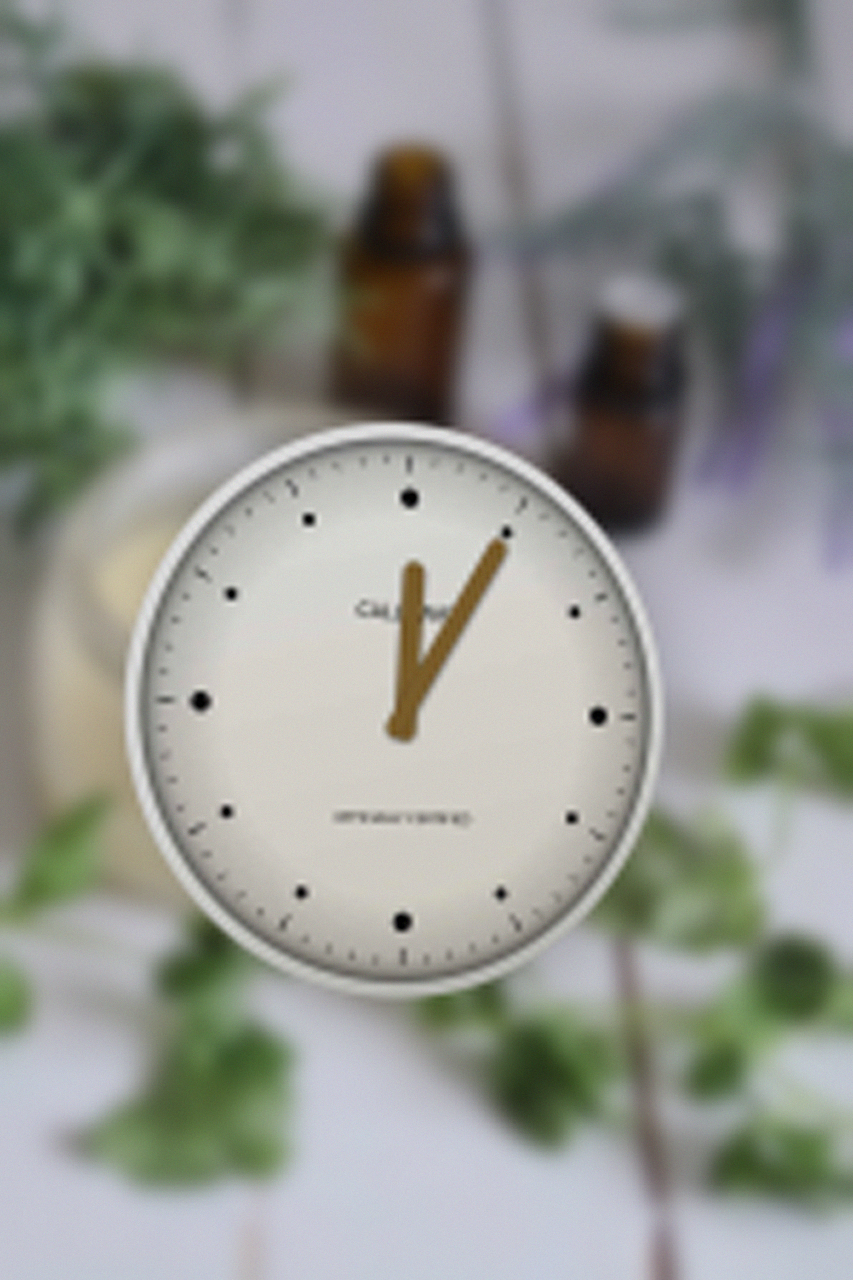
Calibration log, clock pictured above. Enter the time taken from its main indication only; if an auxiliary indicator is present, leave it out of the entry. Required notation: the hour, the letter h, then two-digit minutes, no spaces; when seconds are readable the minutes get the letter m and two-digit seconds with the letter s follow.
12h05
